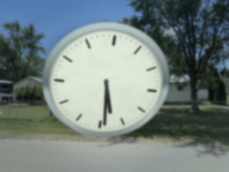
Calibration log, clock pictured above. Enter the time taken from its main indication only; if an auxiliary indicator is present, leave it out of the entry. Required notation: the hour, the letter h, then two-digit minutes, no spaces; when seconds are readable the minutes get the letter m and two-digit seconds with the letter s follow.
5h29
